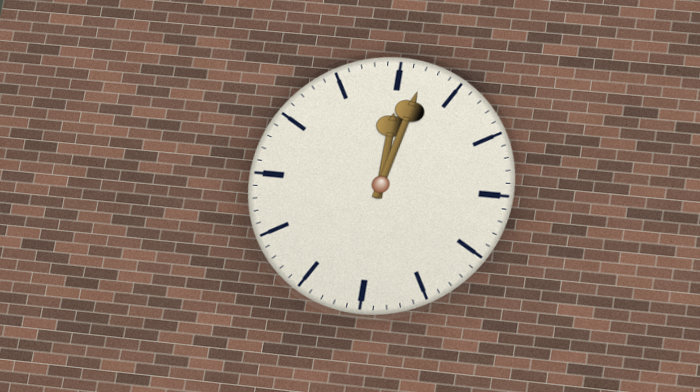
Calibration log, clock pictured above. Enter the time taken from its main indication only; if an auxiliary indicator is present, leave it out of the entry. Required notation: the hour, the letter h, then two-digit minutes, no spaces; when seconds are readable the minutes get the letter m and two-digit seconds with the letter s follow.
12h02
